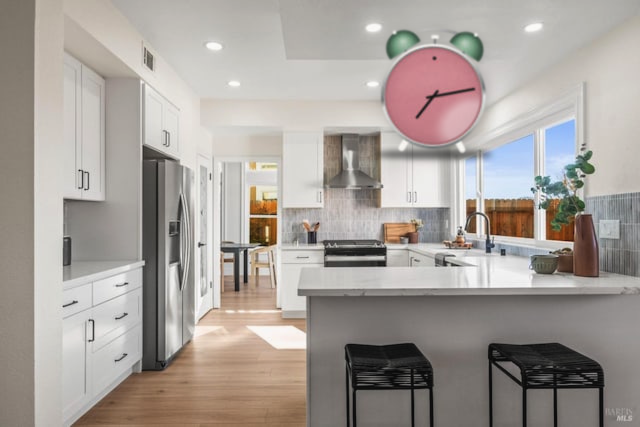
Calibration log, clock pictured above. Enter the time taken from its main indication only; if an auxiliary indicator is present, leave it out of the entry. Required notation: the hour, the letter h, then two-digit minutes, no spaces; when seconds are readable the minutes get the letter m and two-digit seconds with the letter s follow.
7h13
